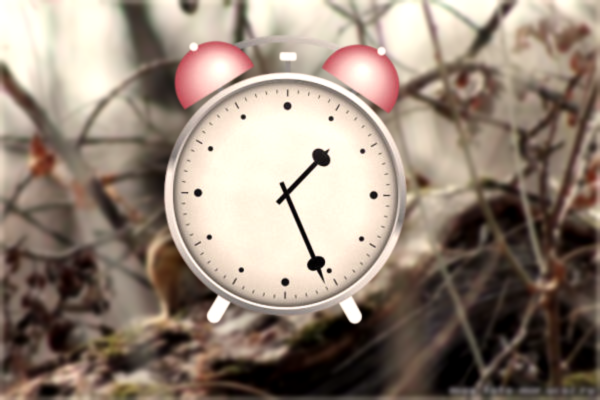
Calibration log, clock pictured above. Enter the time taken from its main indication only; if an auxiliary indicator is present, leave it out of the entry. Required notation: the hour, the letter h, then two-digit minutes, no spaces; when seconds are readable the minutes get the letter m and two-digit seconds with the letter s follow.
1h26
